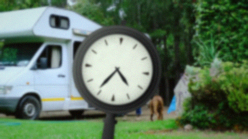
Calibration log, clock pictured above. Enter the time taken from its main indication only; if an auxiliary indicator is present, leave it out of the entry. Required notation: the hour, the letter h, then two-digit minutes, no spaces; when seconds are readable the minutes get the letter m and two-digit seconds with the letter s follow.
4h36
